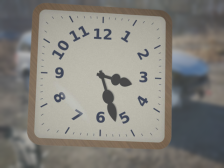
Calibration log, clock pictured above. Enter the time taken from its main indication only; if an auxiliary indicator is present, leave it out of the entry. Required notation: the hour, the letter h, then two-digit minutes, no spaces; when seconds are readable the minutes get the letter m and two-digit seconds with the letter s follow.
3h27
